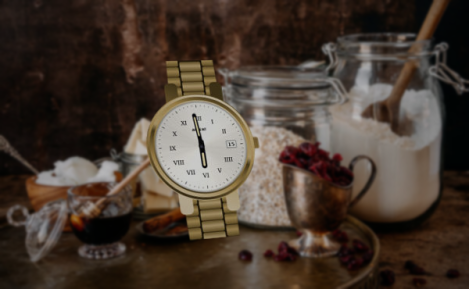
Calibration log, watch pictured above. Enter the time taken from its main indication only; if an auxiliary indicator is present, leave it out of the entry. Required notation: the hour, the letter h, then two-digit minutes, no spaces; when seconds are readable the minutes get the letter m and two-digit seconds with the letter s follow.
5h59
